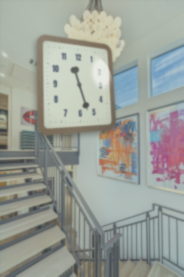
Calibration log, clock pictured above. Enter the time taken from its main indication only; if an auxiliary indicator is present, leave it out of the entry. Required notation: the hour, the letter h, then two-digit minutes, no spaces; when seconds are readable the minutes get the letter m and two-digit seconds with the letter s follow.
11h27
